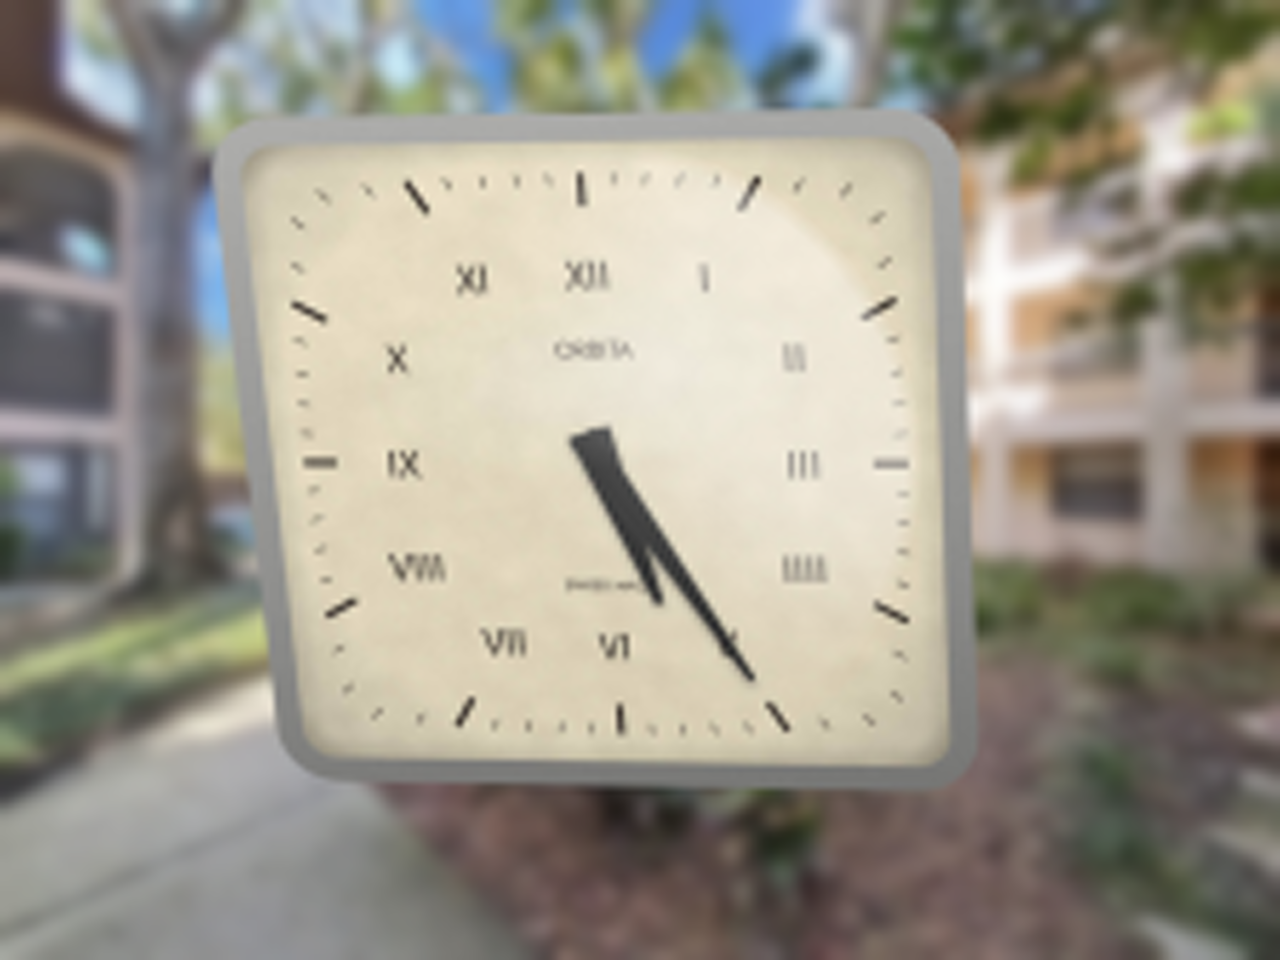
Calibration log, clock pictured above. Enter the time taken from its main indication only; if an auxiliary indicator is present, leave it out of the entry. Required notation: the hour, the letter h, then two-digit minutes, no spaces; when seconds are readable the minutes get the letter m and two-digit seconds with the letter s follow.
5h25
